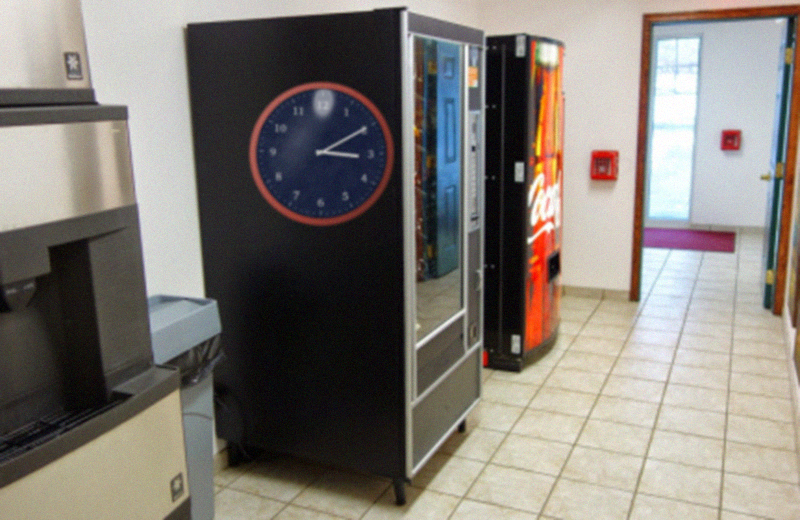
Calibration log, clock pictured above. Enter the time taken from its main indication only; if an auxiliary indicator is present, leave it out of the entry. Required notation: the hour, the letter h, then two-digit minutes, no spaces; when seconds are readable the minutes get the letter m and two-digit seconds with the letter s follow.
3h10
